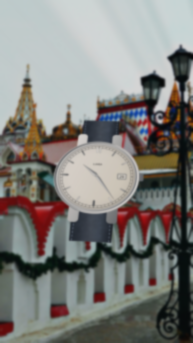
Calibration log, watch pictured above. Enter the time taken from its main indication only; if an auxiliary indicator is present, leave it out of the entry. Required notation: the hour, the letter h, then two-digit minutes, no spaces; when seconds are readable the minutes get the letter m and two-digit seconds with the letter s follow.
10h24
